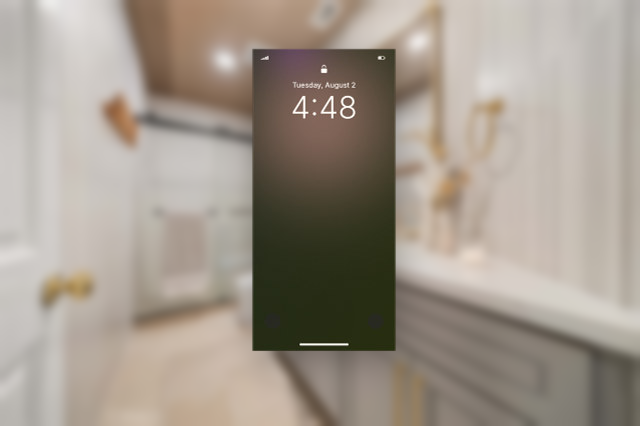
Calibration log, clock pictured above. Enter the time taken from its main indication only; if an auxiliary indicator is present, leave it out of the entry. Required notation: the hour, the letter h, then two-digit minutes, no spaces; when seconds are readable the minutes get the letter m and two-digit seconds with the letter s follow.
4h48
